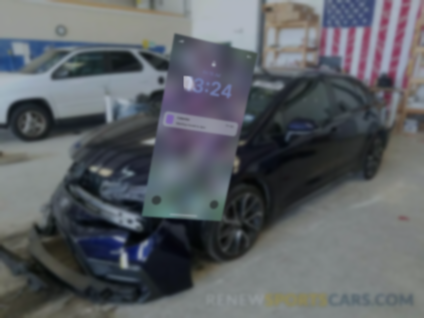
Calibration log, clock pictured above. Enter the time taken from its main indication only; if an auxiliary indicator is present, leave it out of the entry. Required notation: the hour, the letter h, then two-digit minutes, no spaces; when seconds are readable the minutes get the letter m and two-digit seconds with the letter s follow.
13h24
